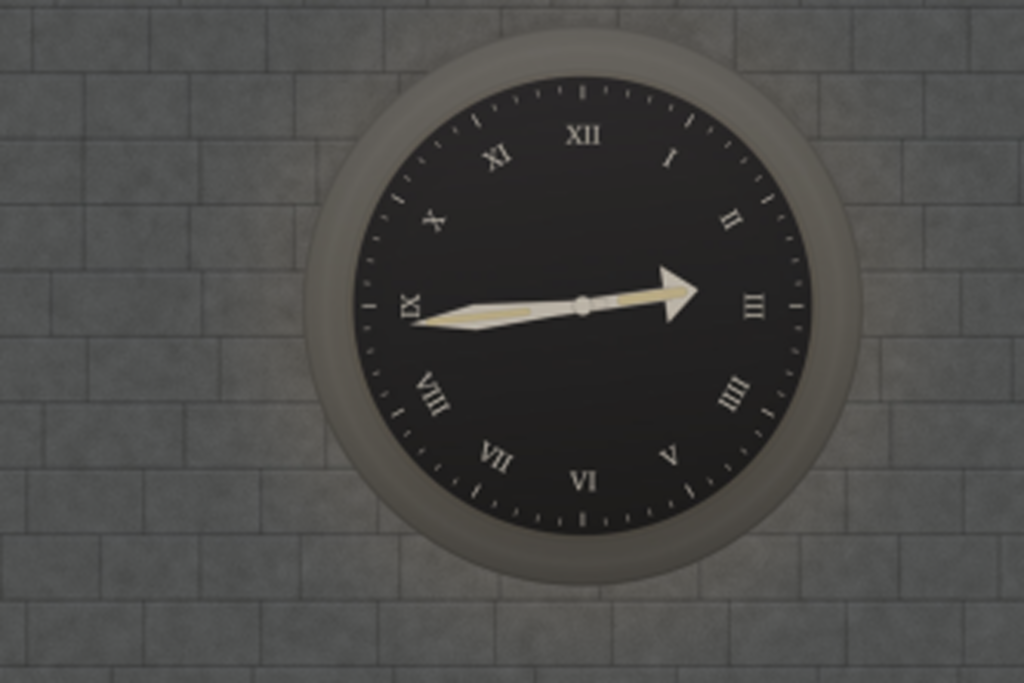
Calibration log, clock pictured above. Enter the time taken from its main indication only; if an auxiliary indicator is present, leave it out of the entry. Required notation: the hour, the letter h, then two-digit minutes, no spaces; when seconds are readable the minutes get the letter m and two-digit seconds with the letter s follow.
2h44
